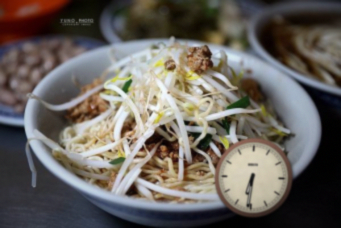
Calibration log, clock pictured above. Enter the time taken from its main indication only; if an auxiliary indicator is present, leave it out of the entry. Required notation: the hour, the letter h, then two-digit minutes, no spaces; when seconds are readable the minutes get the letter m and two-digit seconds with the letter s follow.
6h31
